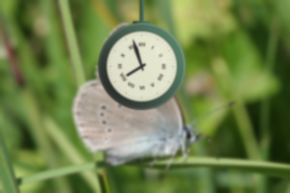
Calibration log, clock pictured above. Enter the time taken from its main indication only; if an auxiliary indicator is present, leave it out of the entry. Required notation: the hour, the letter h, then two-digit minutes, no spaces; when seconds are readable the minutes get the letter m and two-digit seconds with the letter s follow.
7h57
